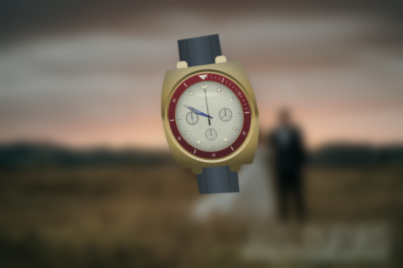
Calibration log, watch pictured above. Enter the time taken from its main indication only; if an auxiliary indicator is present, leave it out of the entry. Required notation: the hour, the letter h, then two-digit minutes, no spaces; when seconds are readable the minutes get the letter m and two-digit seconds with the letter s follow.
9h50
